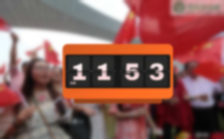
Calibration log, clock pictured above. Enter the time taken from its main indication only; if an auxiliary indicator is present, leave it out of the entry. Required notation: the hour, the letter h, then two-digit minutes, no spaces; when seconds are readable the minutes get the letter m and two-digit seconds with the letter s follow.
11h53
